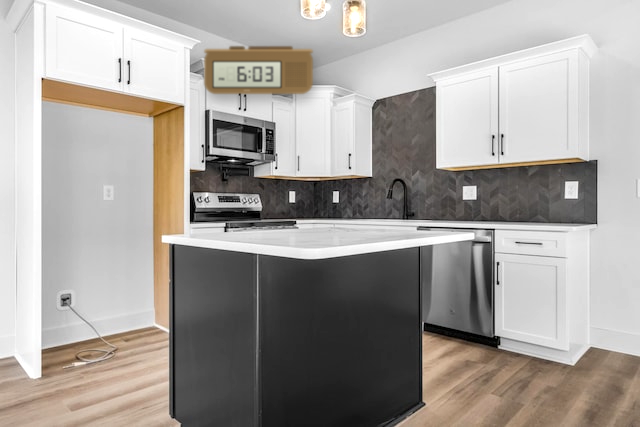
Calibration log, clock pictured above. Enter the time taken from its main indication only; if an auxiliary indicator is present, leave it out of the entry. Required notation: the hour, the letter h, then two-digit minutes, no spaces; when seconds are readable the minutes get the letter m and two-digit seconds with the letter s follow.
6h03
